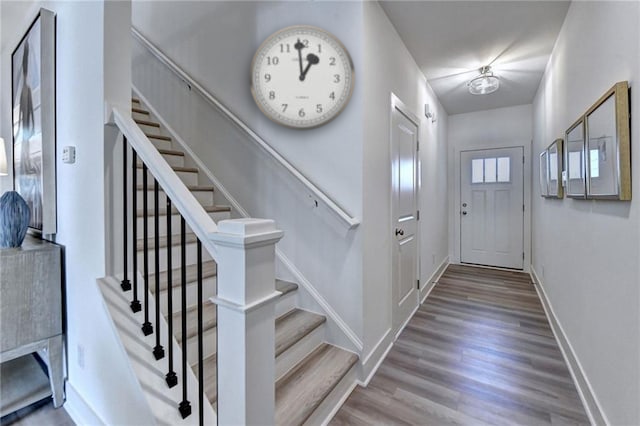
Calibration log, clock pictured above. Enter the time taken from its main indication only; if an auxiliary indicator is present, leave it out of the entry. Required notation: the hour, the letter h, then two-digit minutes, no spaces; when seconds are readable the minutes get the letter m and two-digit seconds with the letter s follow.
12h59
